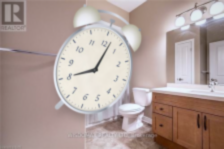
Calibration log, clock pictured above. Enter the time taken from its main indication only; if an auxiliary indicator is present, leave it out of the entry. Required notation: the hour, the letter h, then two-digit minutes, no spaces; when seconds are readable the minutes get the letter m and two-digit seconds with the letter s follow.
8h02
